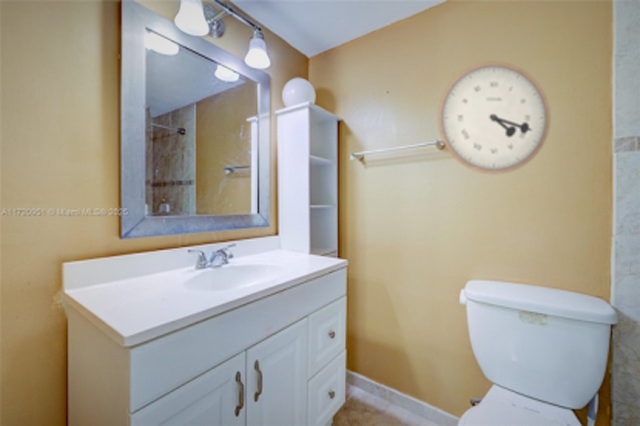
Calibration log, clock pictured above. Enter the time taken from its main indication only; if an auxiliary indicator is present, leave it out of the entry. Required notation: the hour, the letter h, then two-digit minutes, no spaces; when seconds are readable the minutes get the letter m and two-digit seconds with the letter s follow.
4h18
